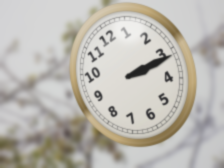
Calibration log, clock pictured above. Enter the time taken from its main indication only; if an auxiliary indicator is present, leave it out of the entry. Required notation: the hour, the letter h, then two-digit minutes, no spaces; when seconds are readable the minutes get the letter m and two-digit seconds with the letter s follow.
3h16
